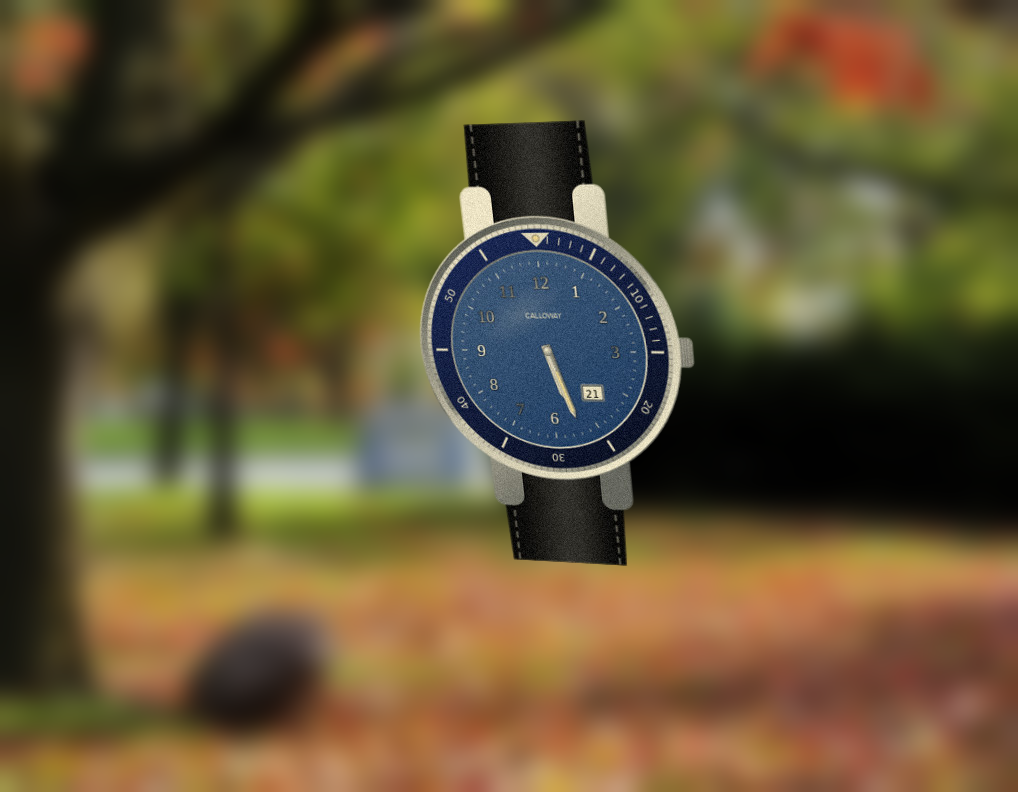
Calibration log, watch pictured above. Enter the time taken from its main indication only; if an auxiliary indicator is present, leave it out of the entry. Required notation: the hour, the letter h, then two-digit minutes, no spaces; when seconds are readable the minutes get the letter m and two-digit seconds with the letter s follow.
5h27
